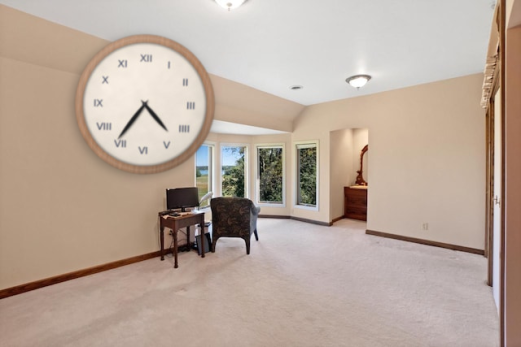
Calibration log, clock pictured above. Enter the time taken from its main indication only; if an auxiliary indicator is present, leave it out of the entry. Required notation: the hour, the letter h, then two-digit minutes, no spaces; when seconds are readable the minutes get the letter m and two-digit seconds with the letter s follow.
4h36
